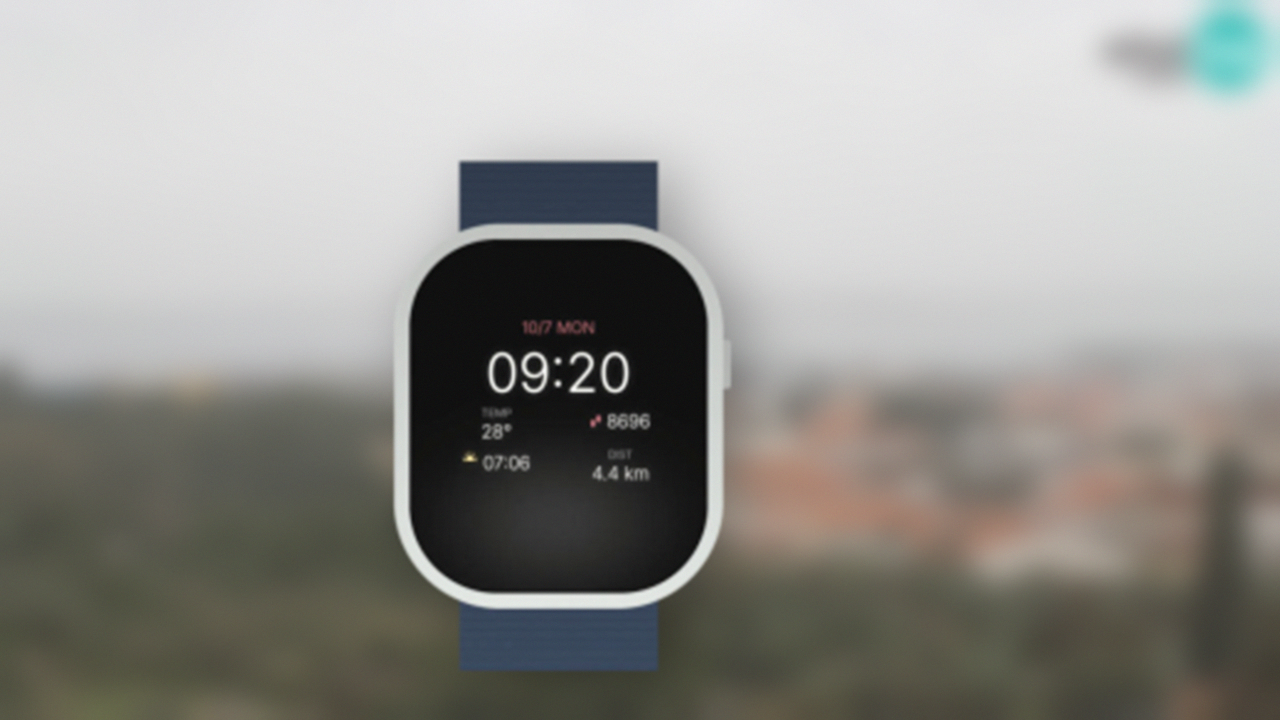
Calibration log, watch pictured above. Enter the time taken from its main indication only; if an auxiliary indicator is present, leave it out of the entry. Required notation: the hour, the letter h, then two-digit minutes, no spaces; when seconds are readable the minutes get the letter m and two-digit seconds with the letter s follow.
9h20
